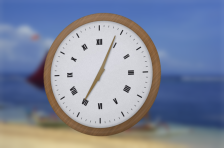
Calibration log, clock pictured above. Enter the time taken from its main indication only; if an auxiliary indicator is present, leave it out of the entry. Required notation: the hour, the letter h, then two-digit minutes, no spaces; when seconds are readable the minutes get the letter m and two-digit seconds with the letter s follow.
7h04
